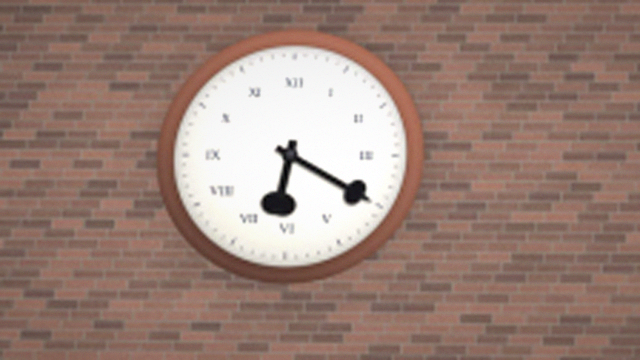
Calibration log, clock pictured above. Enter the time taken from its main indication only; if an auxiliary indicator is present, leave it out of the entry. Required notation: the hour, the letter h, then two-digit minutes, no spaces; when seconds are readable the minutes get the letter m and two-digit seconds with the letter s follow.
6h20
